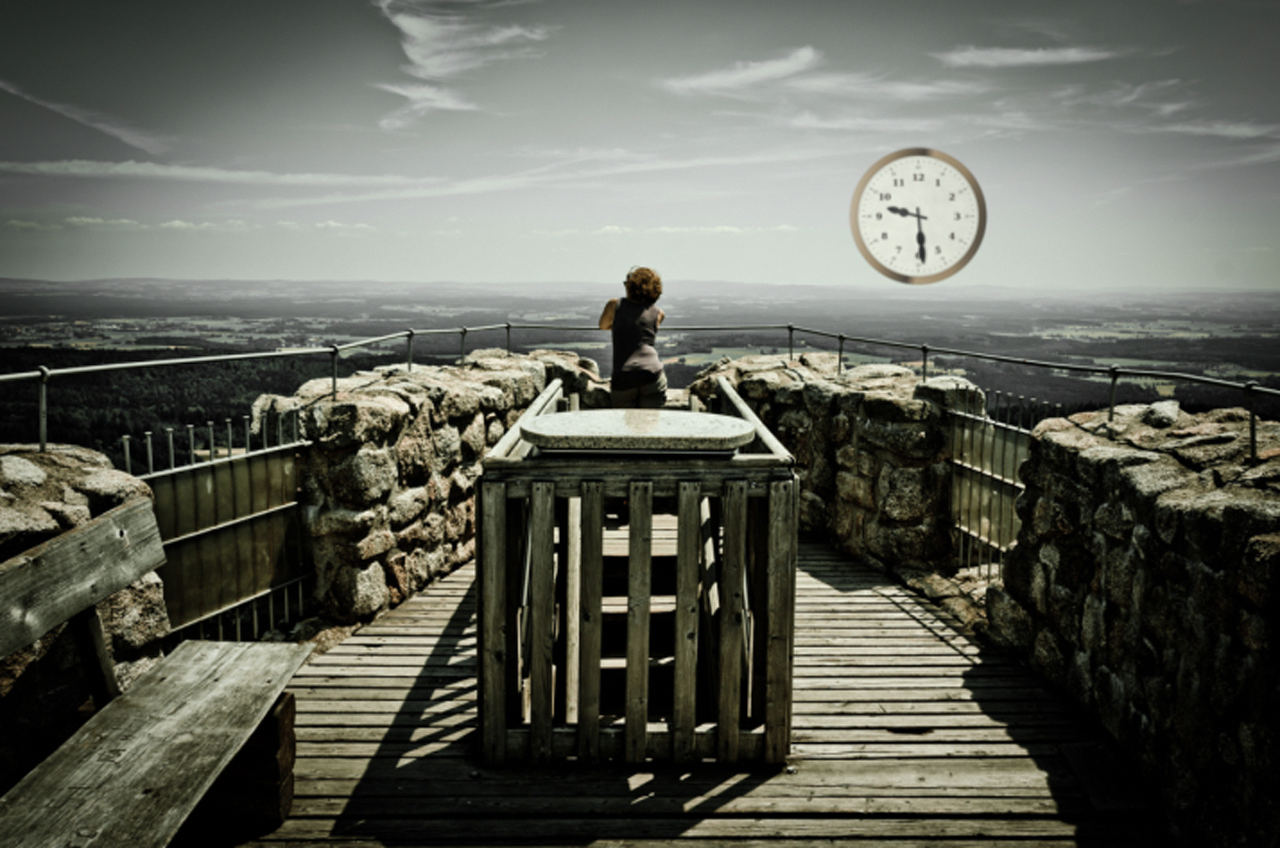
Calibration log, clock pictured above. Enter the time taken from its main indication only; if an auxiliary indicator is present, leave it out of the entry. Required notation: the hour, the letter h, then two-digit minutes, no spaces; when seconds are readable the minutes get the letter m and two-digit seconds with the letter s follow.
9h29
